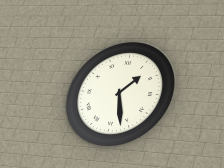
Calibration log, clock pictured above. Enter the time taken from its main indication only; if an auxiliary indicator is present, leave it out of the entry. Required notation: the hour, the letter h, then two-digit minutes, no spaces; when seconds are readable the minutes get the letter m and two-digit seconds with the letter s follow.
1h27
